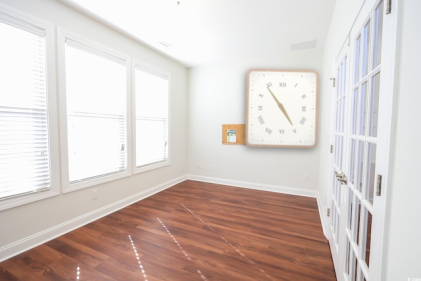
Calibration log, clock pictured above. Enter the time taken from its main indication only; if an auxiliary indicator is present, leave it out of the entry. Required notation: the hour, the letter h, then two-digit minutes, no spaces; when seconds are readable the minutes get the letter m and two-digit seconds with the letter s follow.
4h54
